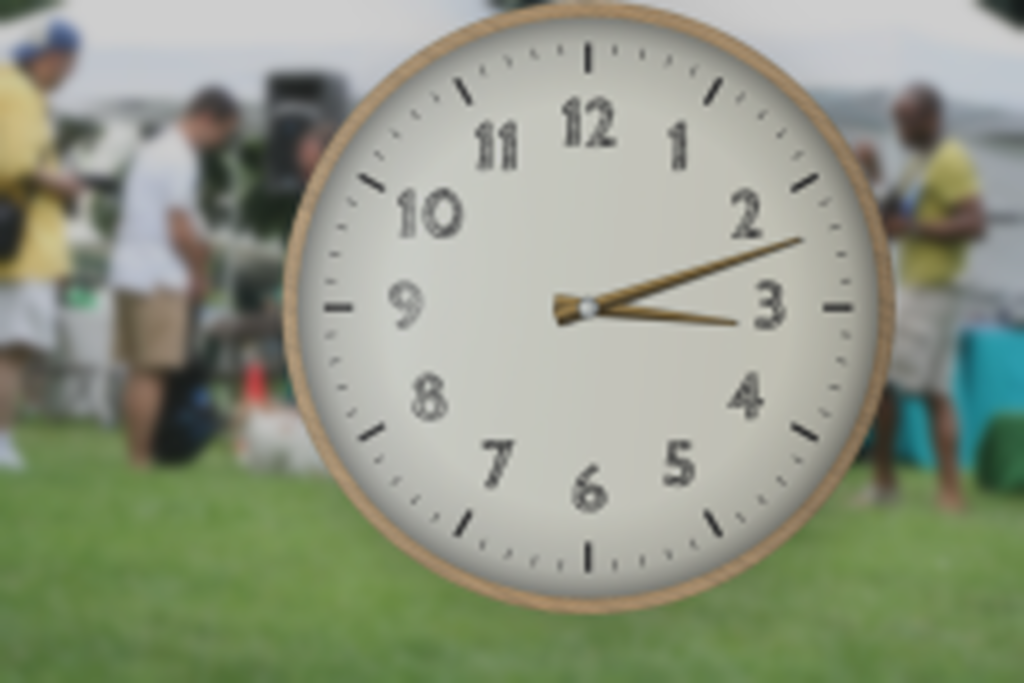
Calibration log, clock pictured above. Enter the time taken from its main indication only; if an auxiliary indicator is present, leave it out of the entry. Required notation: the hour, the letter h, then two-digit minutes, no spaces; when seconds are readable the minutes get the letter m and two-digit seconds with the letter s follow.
3h12
